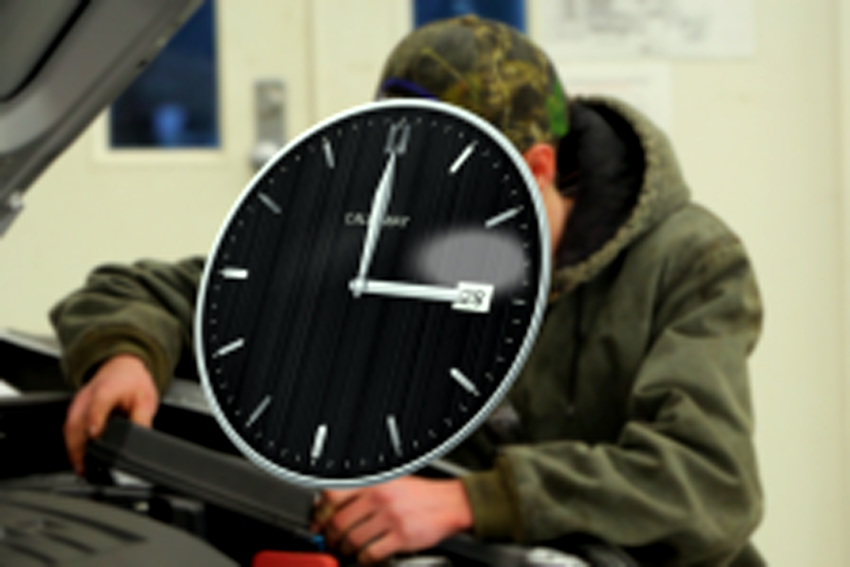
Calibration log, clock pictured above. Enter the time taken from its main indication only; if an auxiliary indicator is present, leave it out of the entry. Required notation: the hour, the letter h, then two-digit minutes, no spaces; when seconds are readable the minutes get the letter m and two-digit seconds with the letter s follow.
3h00
